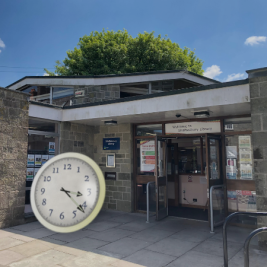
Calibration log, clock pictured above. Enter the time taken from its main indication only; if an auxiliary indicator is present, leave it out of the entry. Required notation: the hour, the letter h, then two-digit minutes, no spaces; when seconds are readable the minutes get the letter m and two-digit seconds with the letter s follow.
3h22
